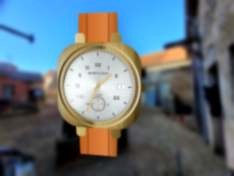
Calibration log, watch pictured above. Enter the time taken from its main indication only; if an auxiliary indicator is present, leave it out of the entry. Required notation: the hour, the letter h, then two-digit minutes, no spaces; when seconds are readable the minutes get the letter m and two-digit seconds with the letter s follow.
1h34
